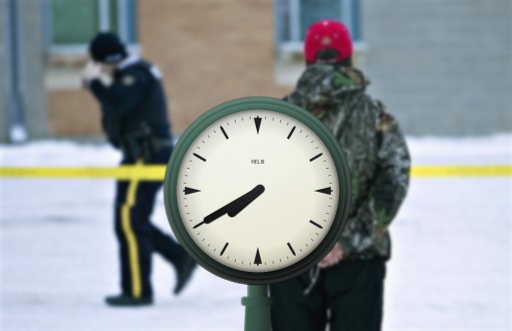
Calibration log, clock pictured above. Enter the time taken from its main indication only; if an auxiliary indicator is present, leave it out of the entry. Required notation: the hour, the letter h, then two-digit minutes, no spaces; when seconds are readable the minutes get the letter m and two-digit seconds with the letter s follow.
7h40
